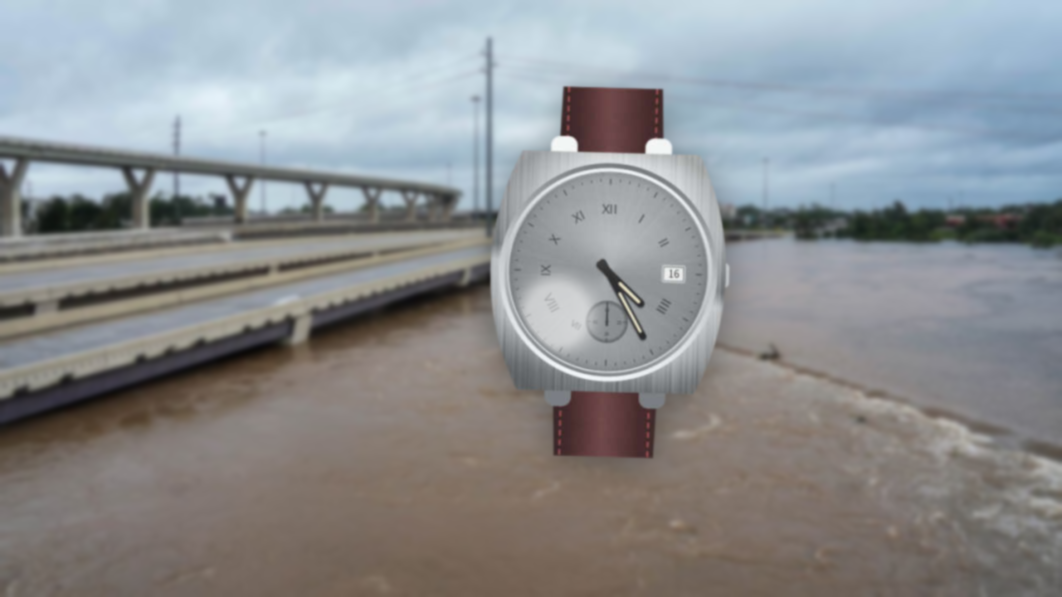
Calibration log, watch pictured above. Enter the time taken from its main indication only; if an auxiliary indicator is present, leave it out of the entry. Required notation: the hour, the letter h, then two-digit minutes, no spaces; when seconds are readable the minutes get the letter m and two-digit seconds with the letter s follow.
4h25
